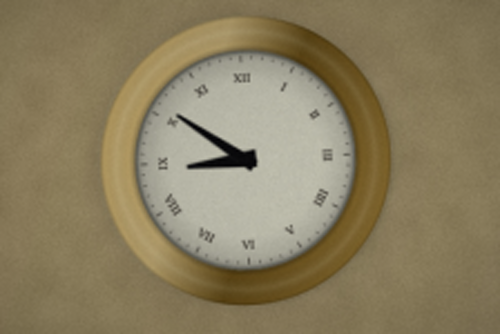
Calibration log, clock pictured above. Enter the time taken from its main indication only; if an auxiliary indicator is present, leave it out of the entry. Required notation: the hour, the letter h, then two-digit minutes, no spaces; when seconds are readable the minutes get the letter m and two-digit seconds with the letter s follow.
8h51
